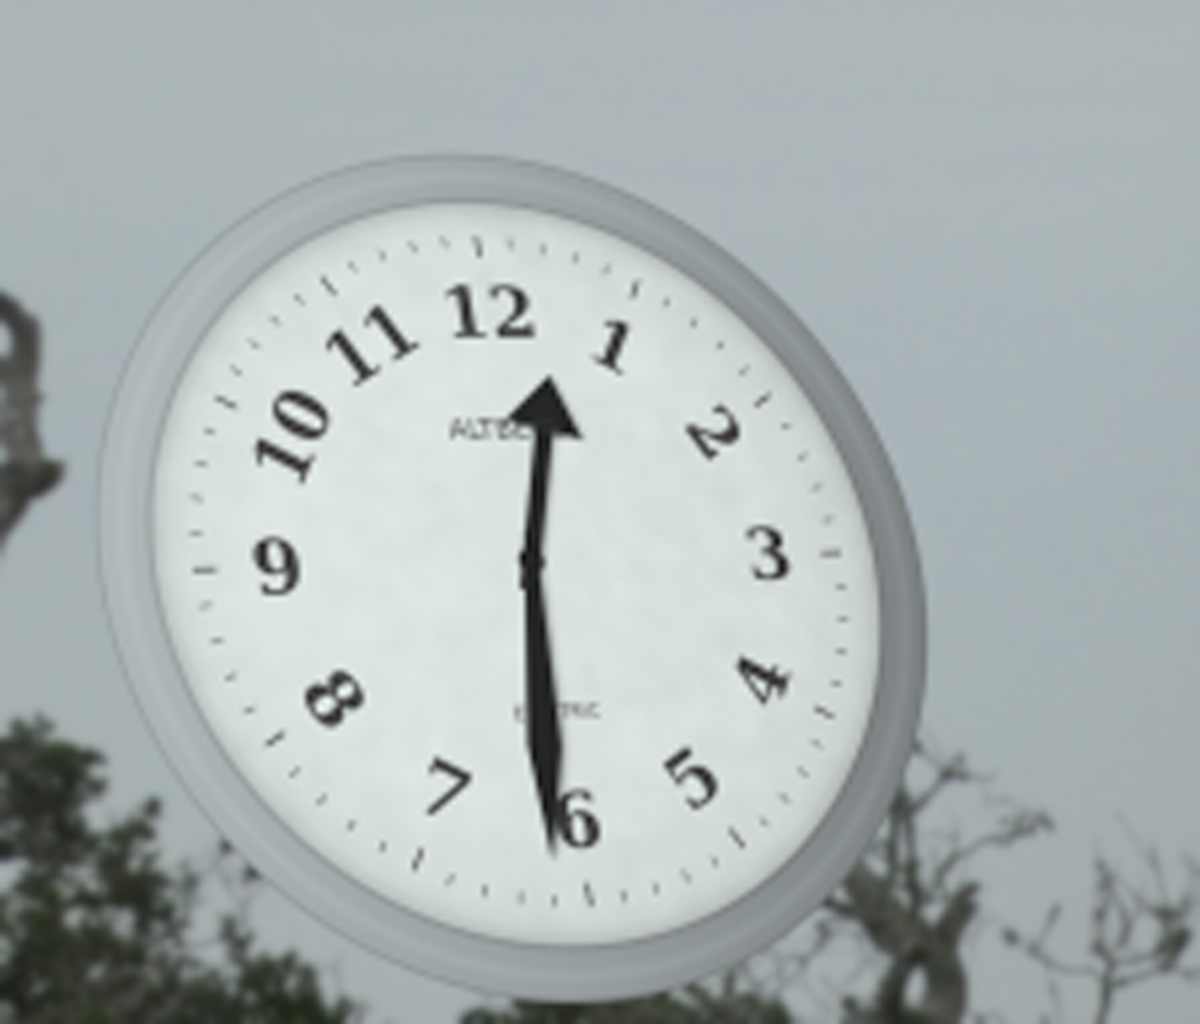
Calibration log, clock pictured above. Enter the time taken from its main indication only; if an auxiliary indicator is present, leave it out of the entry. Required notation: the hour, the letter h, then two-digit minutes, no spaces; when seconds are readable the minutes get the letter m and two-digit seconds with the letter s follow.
12h31
